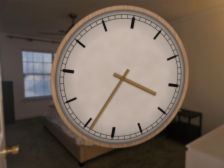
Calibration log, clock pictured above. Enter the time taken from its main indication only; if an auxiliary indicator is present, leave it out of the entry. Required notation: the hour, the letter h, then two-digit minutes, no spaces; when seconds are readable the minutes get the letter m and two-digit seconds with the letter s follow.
3h34
